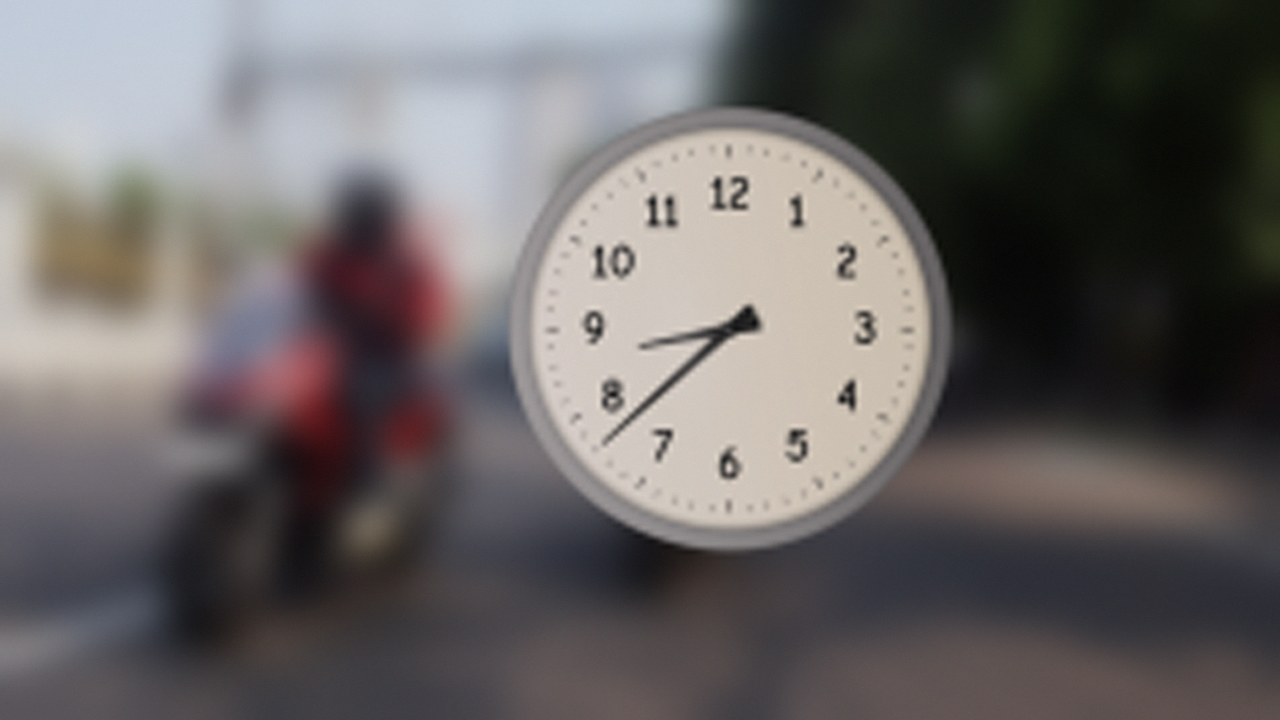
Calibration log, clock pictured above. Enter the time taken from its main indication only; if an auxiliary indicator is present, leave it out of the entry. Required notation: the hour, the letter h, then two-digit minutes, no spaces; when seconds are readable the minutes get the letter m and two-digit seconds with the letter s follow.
8h38
